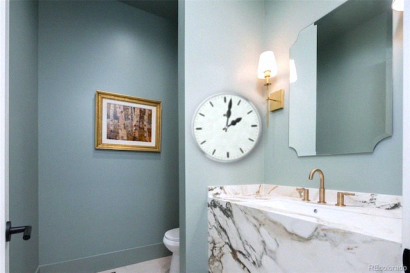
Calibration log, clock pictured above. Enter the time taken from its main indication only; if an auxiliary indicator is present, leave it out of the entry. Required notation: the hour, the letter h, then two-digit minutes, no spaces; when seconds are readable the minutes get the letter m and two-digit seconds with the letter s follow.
2h02
